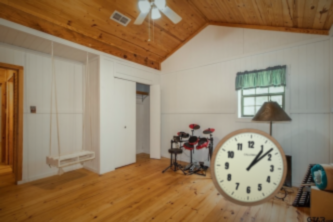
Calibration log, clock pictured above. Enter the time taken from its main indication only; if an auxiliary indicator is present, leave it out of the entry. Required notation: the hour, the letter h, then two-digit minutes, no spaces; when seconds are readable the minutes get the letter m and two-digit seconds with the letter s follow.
1h08
